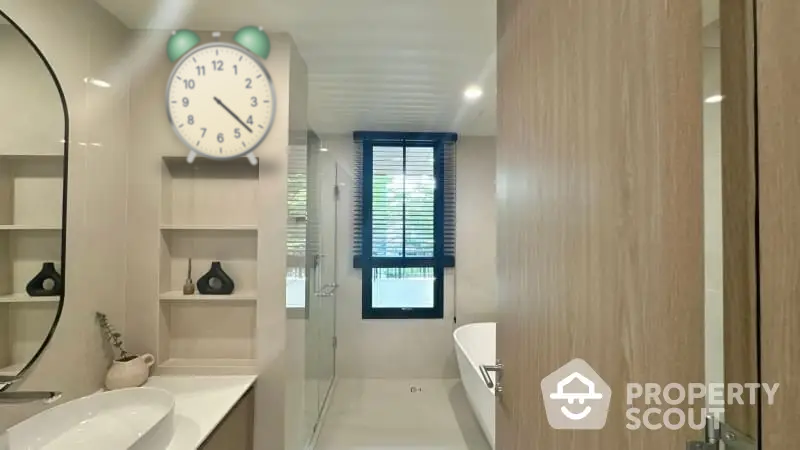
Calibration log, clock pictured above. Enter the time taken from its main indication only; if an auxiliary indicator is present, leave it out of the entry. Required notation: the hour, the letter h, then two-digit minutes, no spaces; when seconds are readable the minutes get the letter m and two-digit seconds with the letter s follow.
4h22
